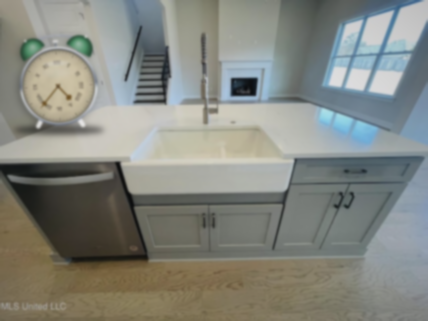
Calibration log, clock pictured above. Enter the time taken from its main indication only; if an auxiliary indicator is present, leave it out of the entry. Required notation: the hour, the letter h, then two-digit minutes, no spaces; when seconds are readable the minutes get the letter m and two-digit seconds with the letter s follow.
4h37
